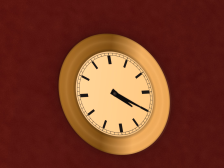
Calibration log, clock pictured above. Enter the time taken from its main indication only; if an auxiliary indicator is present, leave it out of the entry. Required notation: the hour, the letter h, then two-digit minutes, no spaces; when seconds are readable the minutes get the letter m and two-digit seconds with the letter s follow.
4h20
